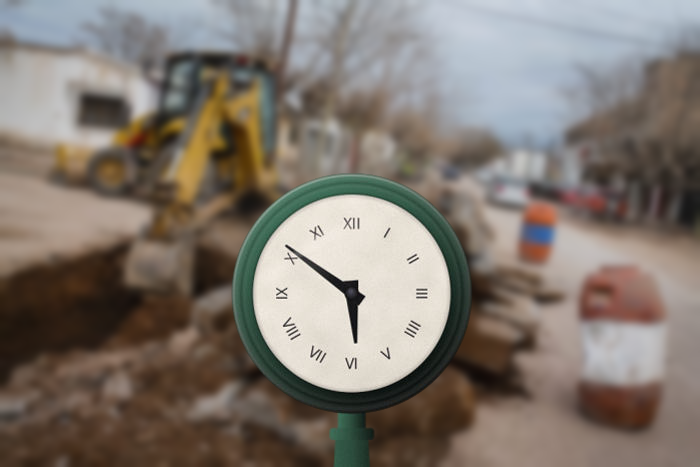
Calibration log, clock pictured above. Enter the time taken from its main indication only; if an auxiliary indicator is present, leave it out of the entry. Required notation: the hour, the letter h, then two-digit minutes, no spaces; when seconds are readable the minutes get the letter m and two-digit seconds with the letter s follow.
5h51
